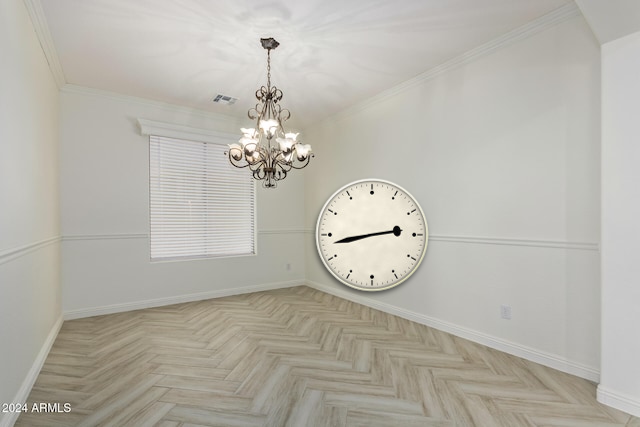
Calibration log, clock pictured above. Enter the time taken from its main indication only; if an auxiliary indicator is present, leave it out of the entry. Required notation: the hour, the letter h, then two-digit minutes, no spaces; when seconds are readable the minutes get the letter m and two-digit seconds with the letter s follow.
2h43
